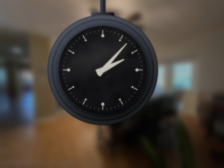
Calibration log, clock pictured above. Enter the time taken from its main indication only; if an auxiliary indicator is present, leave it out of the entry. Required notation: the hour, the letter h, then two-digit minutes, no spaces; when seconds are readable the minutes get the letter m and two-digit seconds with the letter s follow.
2h07
